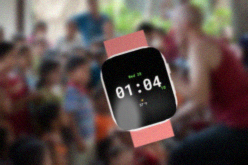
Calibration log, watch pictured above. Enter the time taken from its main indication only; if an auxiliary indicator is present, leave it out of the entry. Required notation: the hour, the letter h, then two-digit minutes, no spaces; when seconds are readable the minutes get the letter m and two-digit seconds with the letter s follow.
1h04
